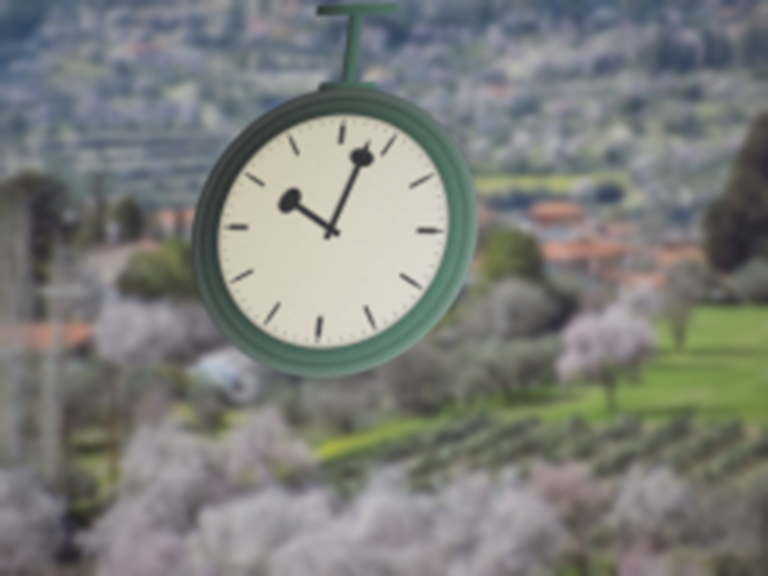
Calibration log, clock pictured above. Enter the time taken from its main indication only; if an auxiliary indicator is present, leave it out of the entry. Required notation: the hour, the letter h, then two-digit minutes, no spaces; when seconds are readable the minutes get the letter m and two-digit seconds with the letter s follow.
10h03
